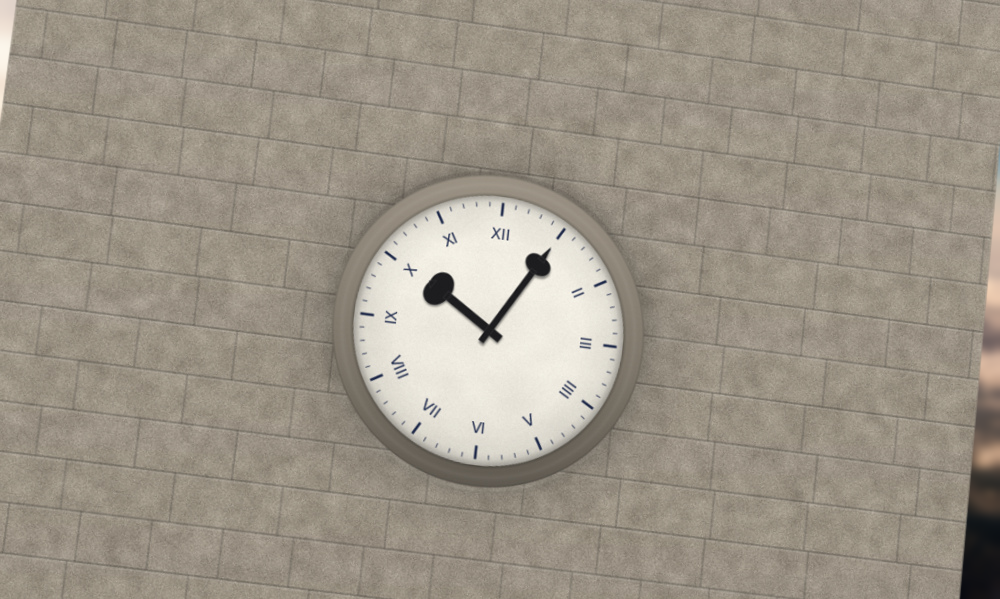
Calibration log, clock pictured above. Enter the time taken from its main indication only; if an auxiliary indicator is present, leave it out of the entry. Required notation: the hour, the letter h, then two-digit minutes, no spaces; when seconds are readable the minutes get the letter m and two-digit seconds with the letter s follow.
10h05
